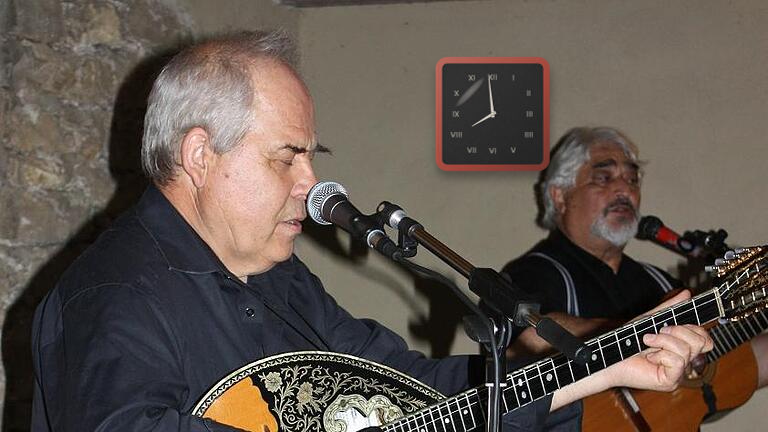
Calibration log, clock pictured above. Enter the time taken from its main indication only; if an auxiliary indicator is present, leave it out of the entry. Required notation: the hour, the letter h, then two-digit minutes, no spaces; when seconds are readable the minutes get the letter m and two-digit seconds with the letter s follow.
7h59
